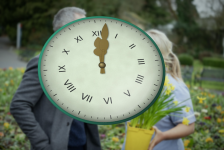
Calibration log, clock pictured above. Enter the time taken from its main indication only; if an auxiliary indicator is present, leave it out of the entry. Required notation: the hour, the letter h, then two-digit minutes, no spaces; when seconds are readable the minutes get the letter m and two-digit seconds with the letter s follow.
12h02
